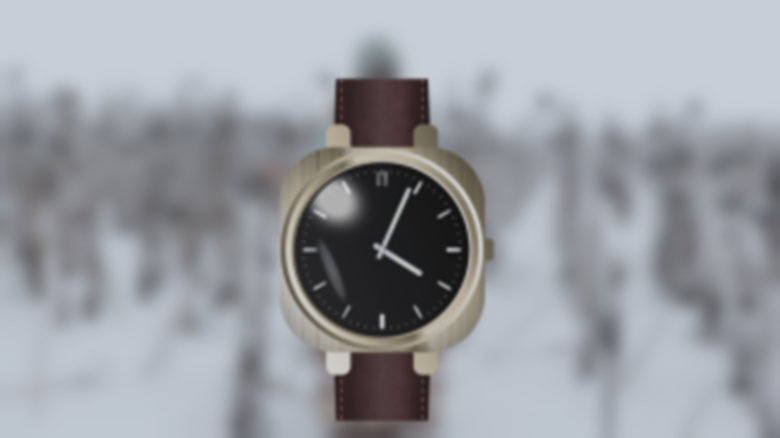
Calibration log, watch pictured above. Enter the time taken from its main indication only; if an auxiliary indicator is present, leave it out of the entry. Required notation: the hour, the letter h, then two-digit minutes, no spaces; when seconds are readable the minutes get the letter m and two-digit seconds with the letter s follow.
4h04
